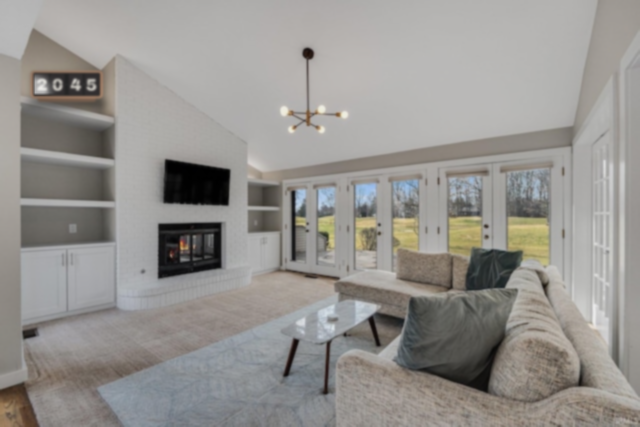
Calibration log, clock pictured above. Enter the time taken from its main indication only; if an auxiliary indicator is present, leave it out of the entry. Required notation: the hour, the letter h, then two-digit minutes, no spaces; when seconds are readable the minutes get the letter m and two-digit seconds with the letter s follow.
20h45
